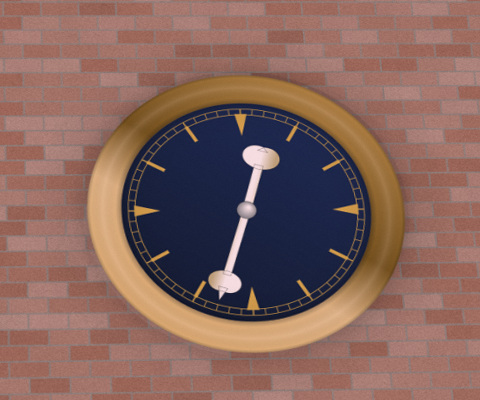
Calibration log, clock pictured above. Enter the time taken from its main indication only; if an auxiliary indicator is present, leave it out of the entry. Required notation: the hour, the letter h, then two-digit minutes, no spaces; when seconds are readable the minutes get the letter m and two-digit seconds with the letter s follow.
12h33
